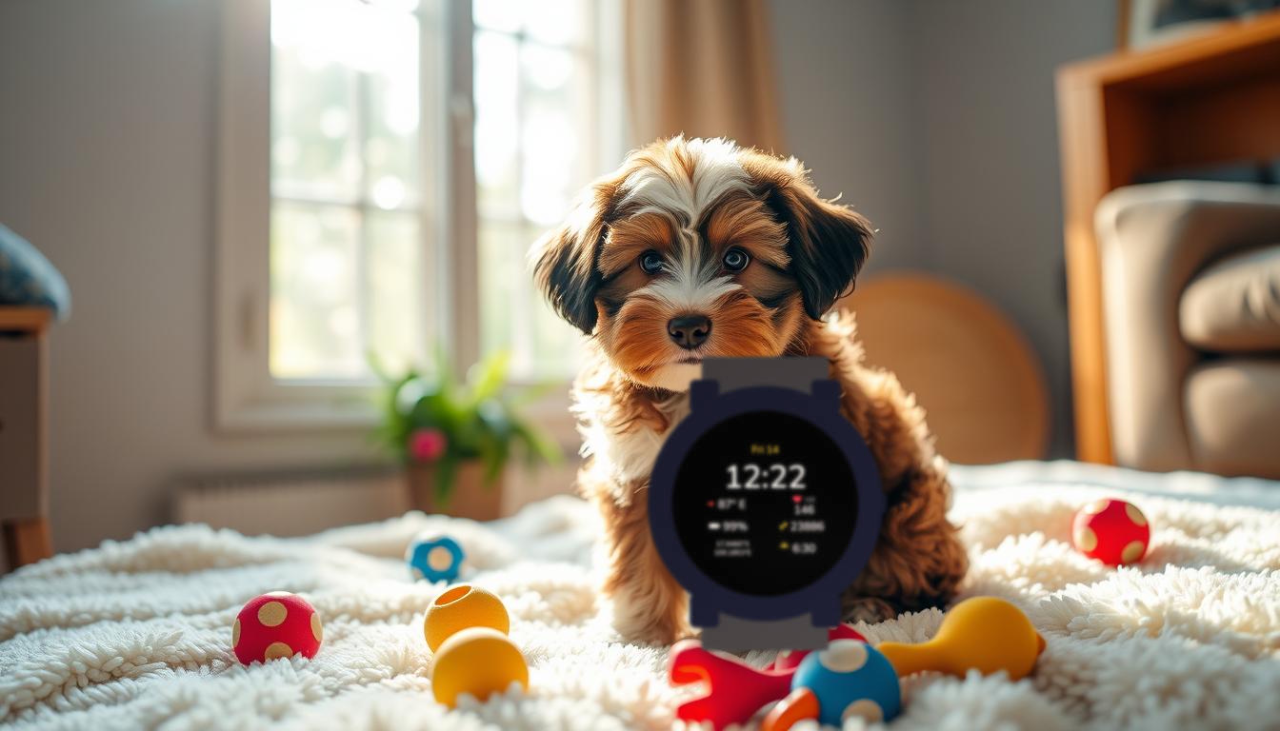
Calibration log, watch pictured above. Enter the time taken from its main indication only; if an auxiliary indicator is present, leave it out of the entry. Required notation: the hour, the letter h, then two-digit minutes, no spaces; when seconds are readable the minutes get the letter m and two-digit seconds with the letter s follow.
12h22
